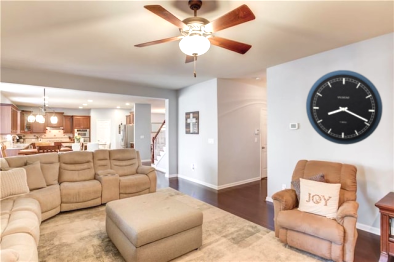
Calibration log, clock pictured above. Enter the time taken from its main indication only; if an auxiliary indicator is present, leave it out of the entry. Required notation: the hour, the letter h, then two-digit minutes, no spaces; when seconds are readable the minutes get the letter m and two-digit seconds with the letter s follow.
8h19
